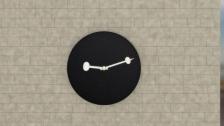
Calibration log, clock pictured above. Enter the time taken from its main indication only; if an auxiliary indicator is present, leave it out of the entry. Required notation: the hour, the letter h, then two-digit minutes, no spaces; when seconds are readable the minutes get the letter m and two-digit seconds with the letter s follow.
9h12
